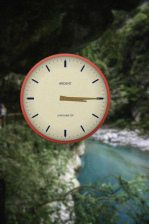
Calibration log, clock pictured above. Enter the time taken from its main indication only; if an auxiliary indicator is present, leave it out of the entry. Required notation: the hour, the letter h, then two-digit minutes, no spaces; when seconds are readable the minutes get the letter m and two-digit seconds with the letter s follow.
3h15
